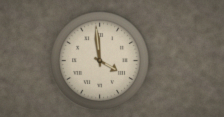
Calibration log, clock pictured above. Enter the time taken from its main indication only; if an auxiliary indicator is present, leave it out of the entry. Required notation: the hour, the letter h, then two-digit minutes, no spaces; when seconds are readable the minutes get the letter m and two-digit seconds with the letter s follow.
3h59
